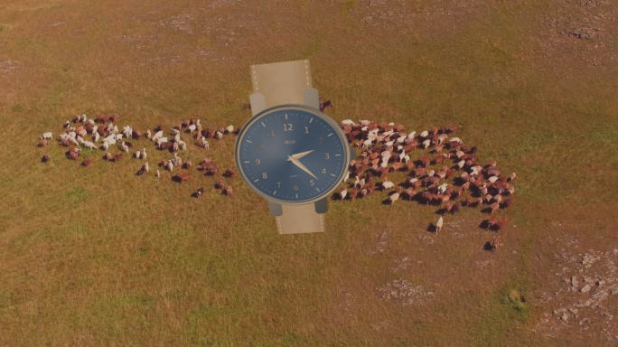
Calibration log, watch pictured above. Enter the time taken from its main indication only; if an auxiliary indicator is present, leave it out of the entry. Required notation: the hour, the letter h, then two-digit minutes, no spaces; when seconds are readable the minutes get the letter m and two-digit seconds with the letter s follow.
2h23
